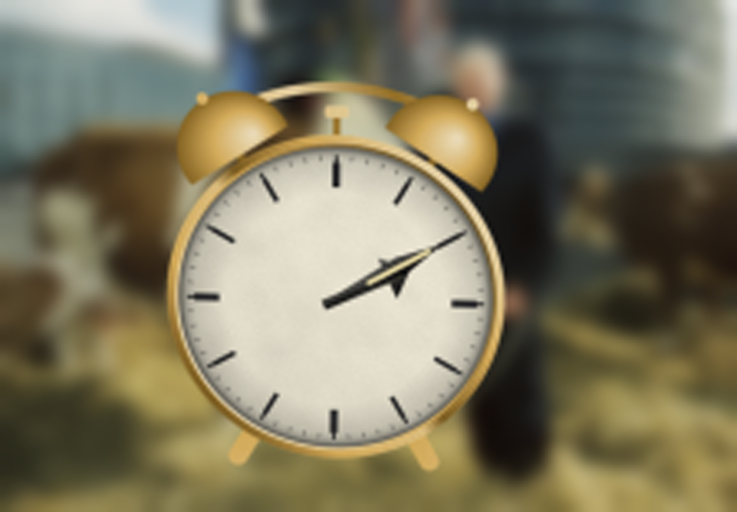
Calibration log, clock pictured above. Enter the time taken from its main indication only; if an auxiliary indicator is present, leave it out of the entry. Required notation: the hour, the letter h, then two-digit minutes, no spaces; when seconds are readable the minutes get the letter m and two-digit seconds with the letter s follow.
2h10
